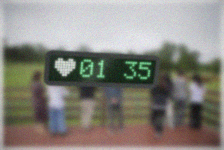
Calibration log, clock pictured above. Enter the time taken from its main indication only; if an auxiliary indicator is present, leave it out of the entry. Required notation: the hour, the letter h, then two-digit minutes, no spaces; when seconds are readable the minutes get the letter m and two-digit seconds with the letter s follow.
1h35
